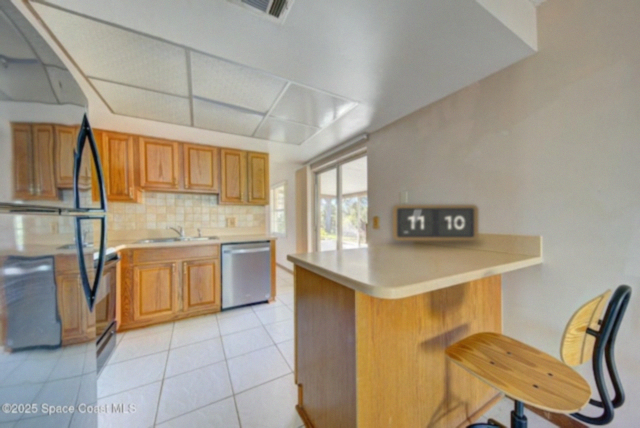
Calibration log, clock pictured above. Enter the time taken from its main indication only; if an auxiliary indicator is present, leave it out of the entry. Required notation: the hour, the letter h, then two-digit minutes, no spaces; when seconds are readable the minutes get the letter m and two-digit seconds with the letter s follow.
11h10
